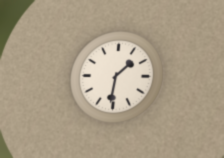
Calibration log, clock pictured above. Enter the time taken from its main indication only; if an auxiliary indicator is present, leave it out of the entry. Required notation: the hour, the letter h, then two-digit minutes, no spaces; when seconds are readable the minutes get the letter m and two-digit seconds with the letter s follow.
1h31
